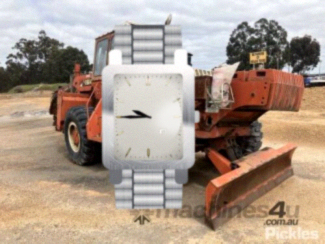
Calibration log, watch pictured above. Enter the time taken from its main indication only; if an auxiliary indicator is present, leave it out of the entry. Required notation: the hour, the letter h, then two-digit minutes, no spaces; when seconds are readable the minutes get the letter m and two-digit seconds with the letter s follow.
9h45
